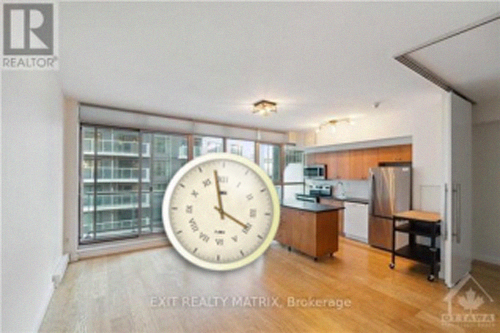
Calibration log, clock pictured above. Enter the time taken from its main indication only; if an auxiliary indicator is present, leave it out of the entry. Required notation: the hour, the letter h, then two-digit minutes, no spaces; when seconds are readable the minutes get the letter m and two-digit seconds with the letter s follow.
3h58
